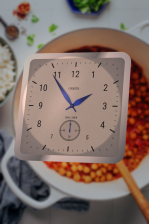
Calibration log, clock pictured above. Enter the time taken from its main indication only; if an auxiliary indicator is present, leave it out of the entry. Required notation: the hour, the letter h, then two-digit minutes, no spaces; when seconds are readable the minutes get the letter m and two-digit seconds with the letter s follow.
1h54
